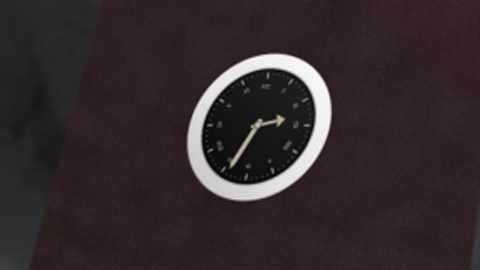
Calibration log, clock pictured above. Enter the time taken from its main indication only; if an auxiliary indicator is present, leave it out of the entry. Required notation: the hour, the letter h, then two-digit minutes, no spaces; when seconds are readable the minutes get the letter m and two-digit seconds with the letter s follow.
2h34
